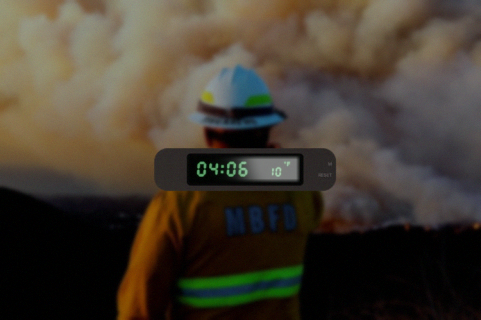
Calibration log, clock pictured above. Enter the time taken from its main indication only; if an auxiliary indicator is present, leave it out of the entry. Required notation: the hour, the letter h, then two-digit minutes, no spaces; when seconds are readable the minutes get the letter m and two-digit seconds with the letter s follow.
4h06
